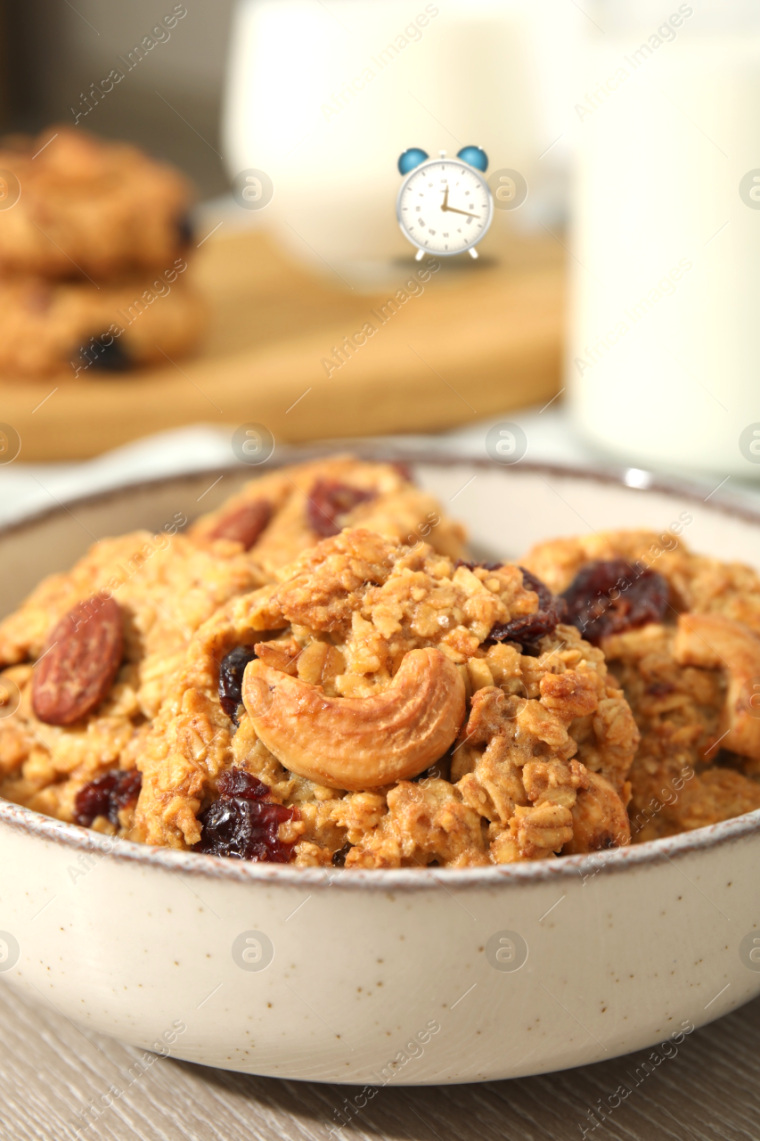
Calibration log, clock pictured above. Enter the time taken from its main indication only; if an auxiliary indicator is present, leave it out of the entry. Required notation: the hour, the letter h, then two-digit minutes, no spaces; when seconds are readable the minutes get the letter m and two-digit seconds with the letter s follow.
12h18
